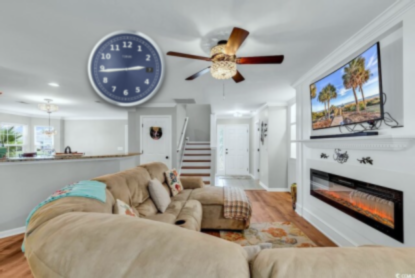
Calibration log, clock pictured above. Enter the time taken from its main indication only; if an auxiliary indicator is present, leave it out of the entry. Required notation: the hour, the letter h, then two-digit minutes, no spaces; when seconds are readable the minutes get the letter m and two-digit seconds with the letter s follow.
2h44
